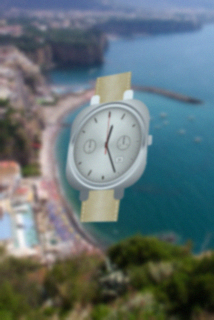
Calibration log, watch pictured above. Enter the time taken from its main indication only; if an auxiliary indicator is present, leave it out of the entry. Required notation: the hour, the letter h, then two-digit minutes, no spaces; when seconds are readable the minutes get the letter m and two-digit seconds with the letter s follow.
12h26
